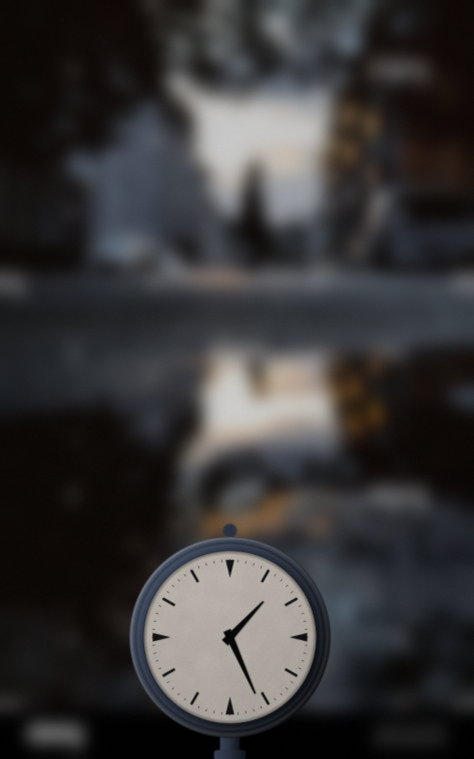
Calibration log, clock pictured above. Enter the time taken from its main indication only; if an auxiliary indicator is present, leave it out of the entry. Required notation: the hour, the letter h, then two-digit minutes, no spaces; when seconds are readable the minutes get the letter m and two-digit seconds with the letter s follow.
1h26
